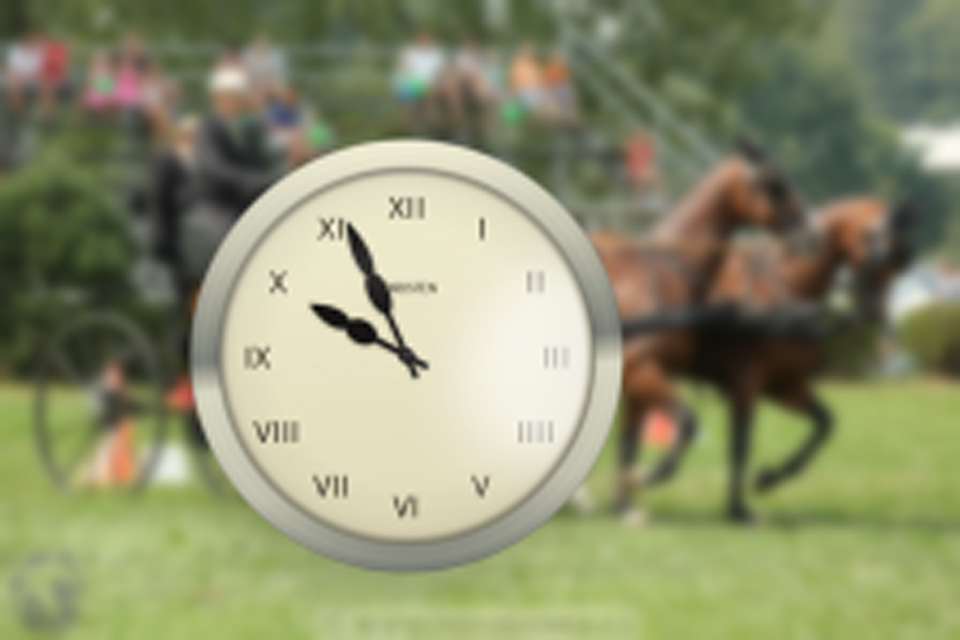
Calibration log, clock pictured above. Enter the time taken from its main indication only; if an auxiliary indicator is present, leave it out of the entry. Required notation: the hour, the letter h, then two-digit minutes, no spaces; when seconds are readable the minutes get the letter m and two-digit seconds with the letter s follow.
9h56
